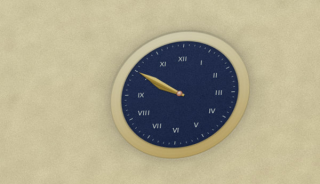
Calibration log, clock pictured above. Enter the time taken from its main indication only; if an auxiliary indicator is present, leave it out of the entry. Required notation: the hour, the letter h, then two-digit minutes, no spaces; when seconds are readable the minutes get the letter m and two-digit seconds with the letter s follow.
9h50
